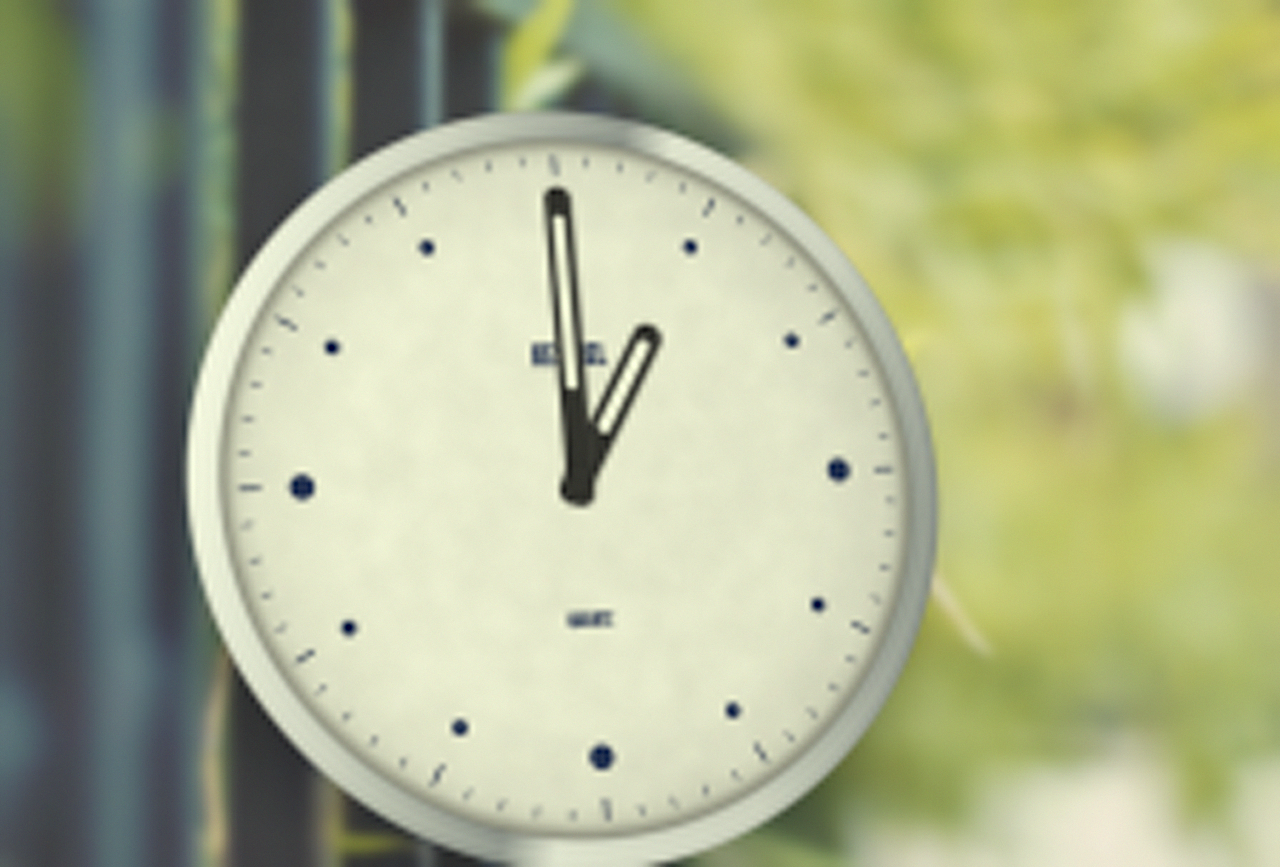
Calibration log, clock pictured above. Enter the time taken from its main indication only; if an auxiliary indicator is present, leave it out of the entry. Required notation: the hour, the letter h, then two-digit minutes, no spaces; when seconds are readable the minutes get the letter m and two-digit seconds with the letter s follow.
1h00
